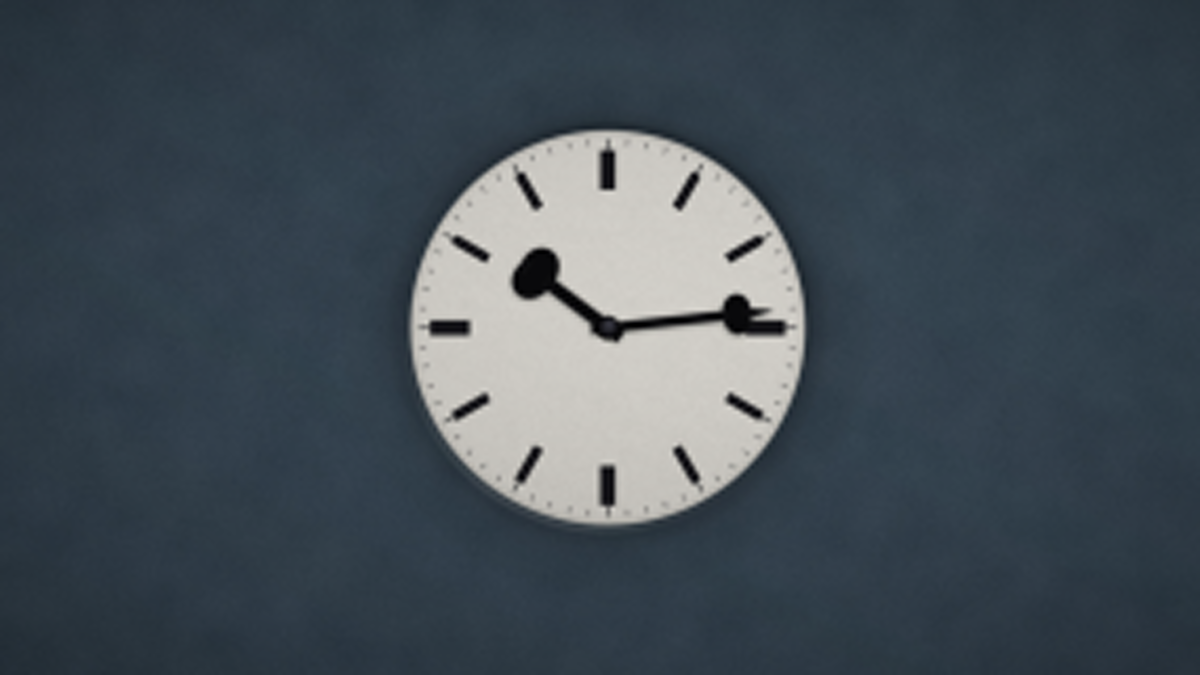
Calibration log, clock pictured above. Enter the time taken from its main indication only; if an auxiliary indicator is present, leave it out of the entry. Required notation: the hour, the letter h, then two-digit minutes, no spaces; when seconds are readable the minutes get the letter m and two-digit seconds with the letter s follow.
10h14
